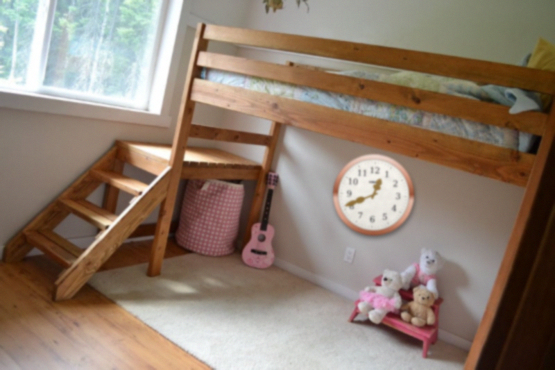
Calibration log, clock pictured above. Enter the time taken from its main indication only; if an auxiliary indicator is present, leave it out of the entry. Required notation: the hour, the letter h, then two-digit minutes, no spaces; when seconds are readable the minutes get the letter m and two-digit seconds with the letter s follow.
12h41
